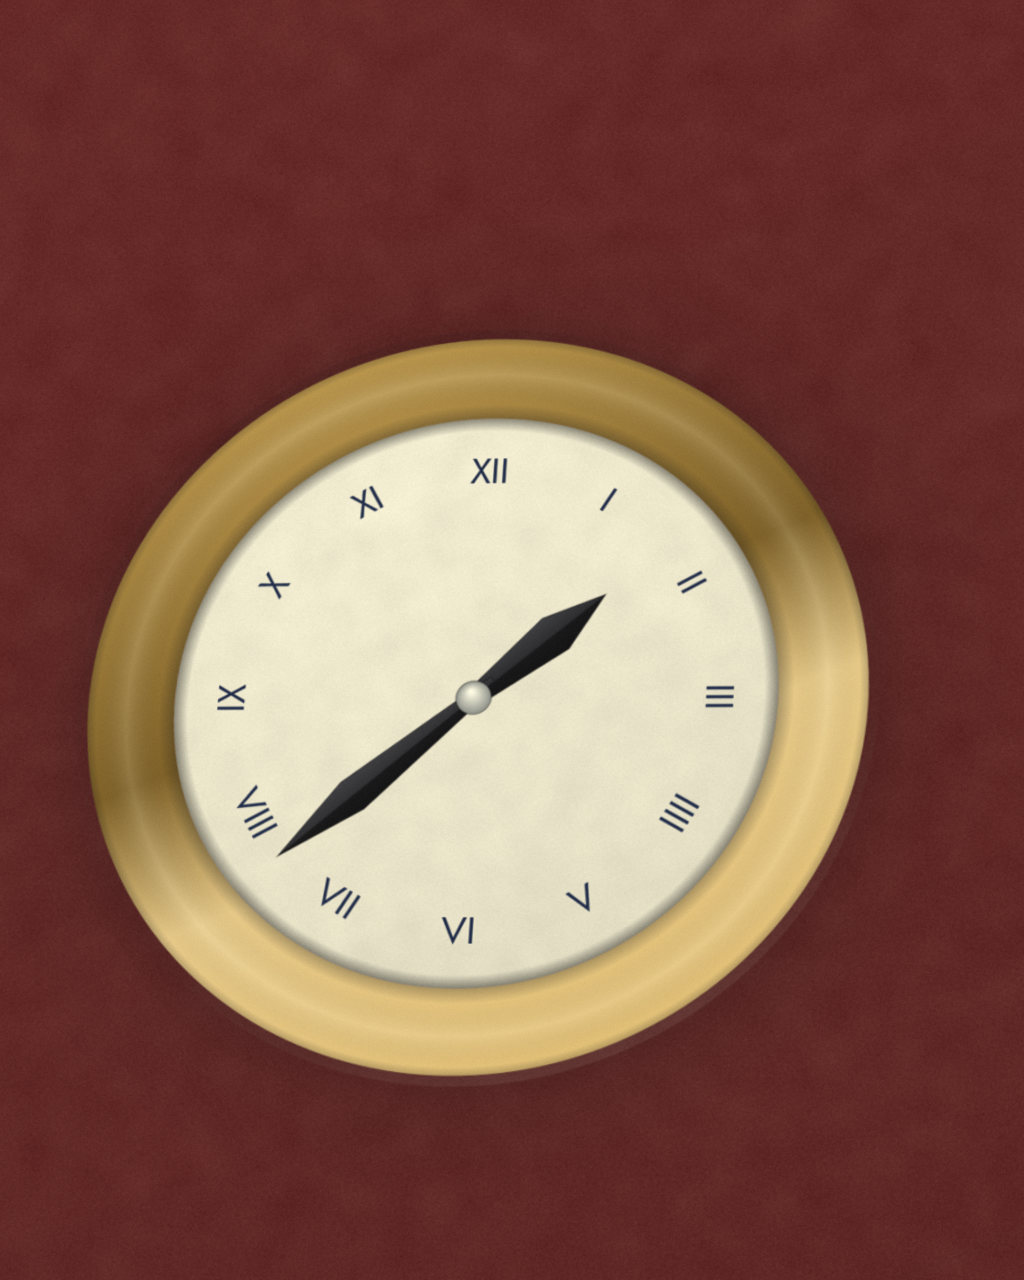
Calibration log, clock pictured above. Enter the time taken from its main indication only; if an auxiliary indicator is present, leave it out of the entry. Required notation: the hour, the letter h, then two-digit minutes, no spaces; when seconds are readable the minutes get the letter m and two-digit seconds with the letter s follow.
1h38
